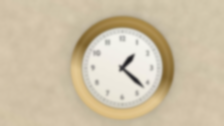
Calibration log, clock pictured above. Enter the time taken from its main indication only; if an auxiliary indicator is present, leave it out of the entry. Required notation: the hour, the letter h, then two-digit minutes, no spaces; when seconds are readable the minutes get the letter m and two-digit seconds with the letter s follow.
1h22
